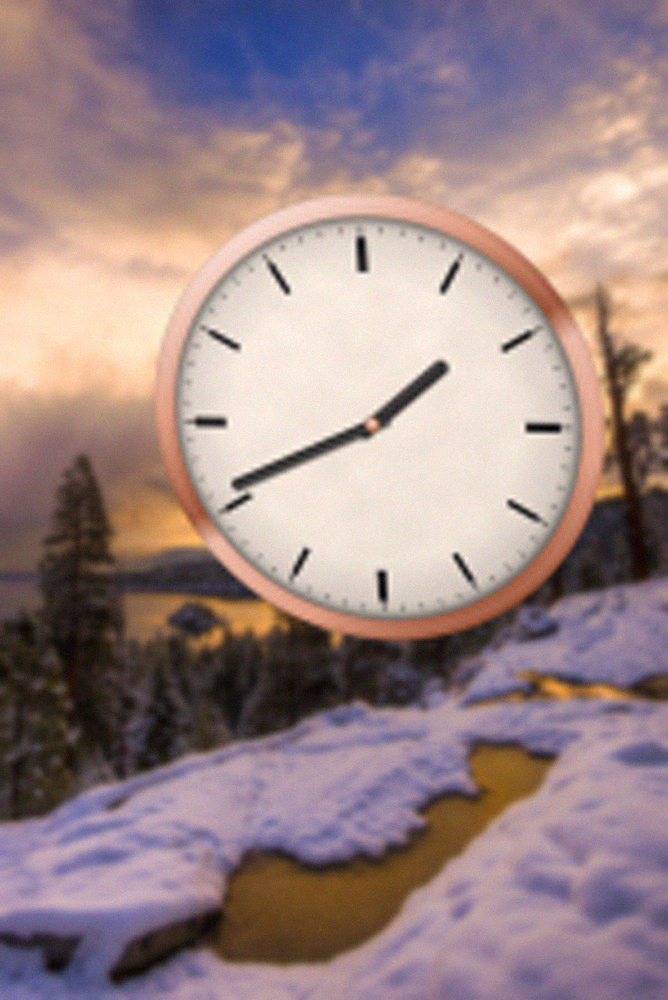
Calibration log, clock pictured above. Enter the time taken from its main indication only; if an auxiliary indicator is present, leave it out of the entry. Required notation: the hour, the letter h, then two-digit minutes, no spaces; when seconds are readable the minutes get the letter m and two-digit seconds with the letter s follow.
1h41
